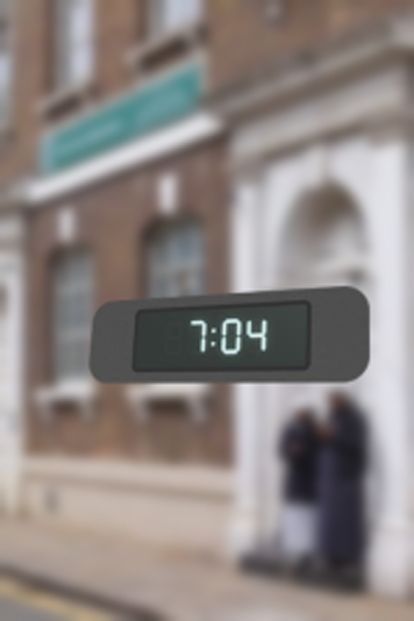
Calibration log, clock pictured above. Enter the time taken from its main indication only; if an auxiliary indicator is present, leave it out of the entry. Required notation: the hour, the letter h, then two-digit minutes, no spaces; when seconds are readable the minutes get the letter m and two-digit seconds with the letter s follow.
7h04
